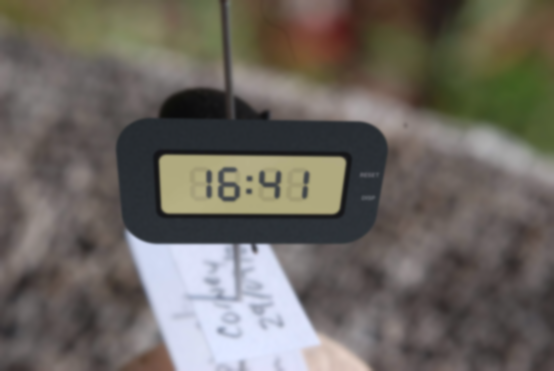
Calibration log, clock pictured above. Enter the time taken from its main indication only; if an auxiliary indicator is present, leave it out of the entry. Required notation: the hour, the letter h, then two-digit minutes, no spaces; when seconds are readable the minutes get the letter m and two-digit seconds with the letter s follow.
16h41
